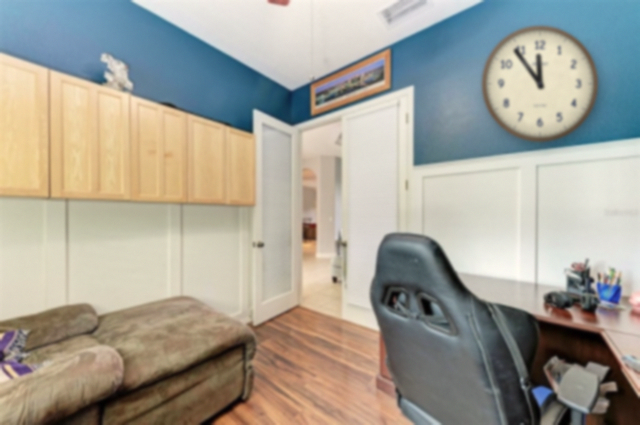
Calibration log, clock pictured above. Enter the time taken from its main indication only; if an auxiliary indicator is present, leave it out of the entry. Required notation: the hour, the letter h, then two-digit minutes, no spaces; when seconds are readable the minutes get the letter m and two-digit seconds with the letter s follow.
11h54
